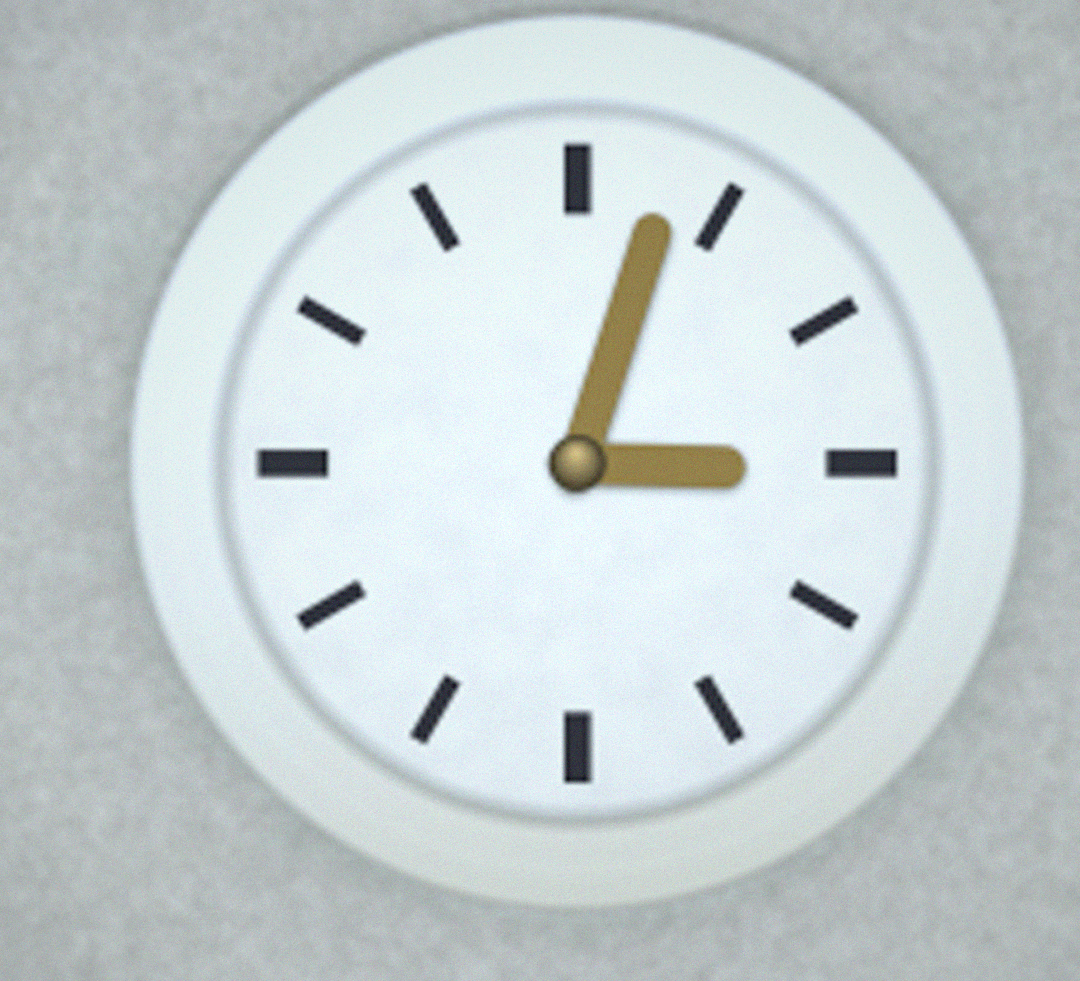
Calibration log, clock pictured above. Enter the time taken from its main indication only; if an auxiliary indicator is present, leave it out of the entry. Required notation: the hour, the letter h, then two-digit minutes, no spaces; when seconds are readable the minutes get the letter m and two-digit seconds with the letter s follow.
3h03
